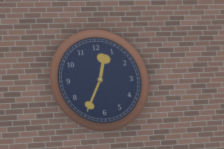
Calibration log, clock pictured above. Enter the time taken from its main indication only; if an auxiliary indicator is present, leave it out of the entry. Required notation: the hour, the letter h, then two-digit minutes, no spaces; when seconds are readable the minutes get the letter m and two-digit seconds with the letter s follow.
12h35
